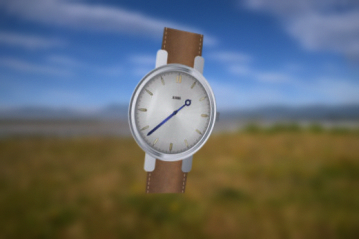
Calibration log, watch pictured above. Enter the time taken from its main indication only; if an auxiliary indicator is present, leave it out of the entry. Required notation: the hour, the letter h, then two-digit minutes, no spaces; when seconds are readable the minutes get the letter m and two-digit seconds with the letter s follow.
1h38
